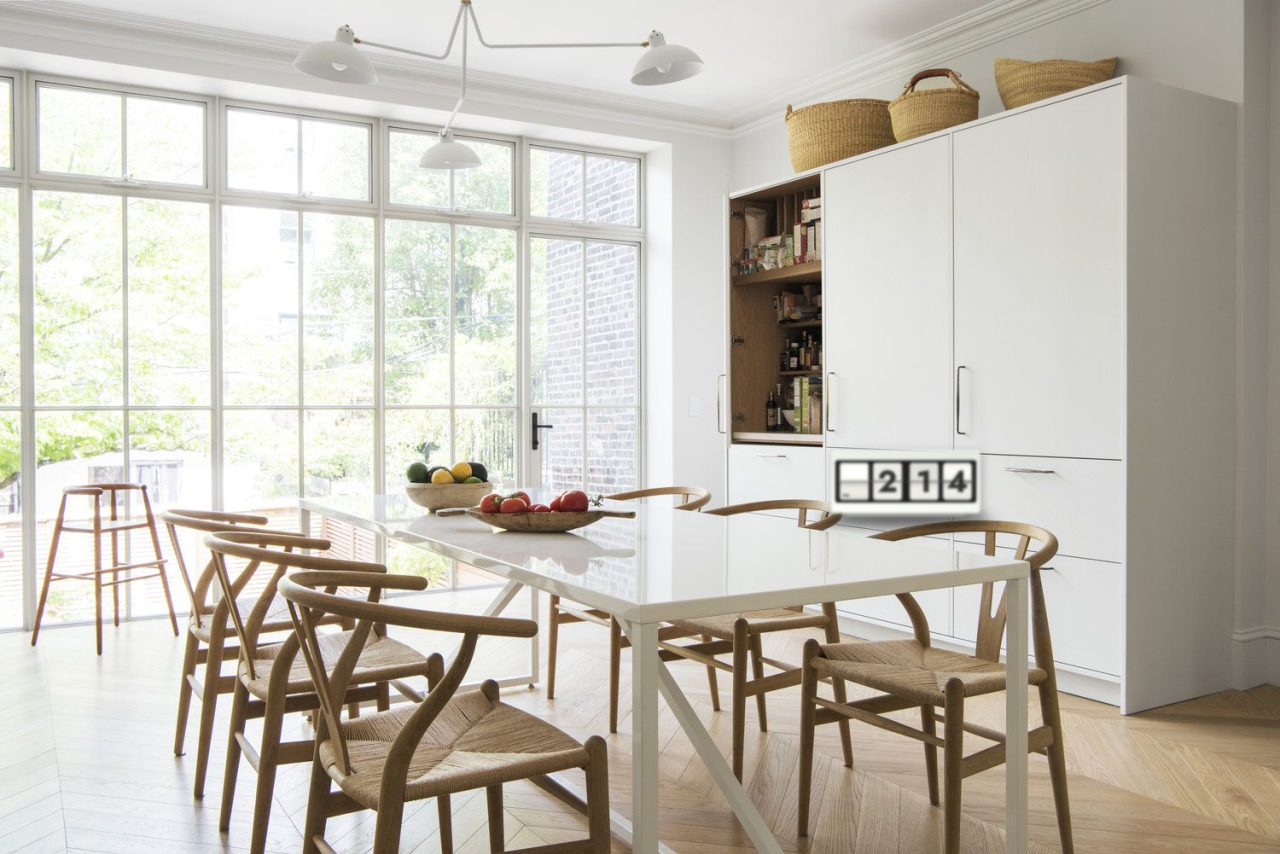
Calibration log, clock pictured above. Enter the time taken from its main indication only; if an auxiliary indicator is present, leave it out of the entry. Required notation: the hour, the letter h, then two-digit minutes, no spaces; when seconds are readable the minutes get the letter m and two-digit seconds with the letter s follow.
2h14
